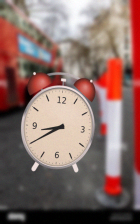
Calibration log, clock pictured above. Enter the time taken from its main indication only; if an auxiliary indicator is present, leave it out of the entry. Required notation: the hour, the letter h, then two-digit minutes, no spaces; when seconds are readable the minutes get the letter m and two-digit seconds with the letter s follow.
8h40
